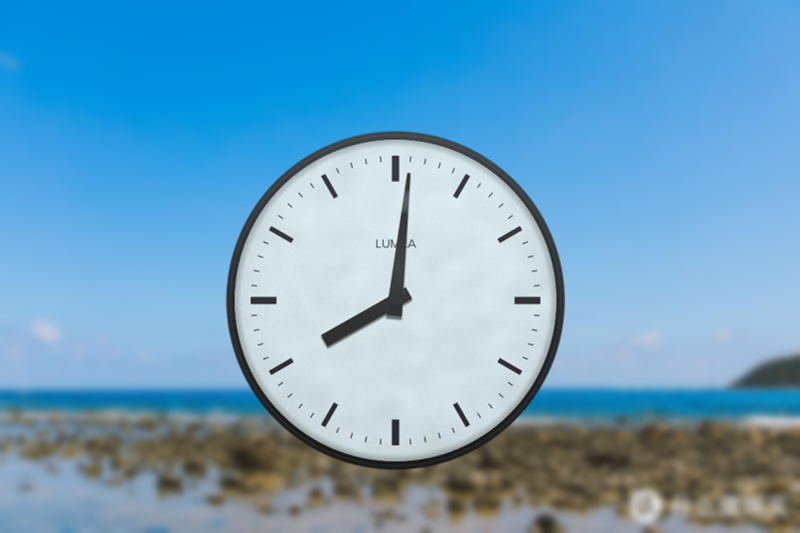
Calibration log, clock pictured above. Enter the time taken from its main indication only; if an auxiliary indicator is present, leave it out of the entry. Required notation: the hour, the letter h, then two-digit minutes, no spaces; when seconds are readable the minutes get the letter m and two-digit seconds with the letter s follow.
8h01
